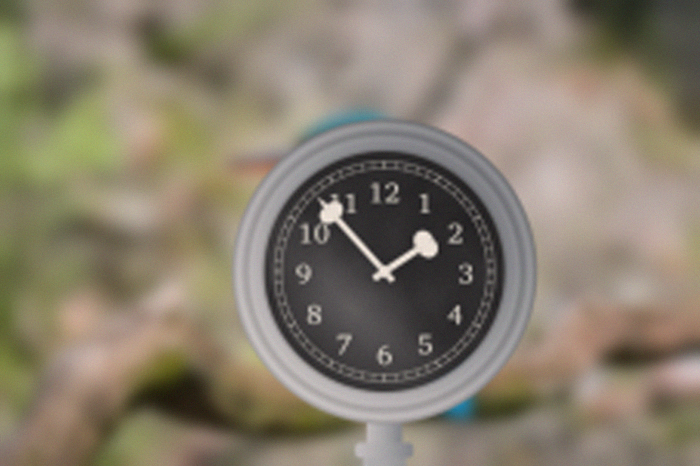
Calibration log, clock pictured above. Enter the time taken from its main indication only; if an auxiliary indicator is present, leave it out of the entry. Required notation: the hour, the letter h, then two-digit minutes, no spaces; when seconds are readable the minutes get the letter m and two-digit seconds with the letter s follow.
1h53
